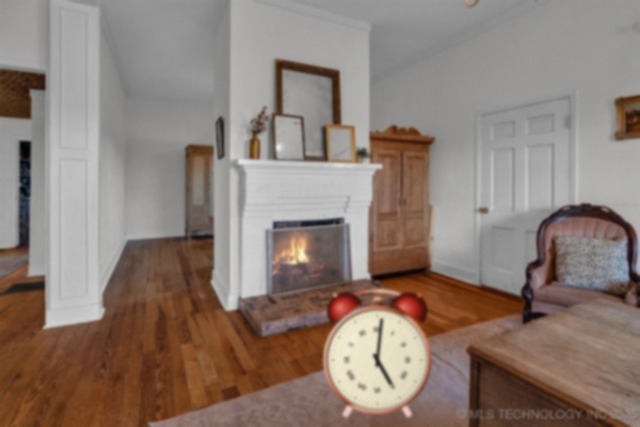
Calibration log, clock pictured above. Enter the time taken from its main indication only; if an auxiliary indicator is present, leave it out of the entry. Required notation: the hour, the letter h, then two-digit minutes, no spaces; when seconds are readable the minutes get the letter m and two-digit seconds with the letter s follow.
5h01
